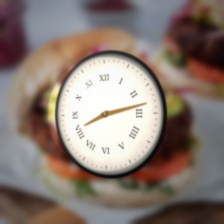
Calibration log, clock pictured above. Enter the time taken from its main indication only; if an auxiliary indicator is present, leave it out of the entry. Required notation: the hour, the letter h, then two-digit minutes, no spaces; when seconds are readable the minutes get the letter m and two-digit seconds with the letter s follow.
8h13
